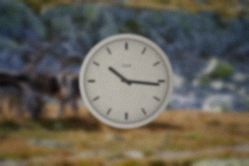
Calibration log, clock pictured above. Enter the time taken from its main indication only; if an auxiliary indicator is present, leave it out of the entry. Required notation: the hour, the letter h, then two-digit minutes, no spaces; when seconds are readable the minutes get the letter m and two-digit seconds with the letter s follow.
10h16
